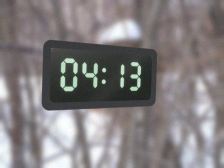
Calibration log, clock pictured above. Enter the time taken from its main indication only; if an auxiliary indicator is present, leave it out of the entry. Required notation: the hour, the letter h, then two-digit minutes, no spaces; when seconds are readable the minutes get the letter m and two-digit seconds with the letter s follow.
4h13
